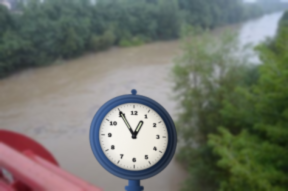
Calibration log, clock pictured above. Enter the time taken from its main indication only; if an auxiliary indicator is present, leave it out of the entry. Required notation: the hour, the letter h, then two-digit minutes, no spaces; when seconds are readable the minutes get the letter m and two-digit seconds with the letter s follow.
12h55
